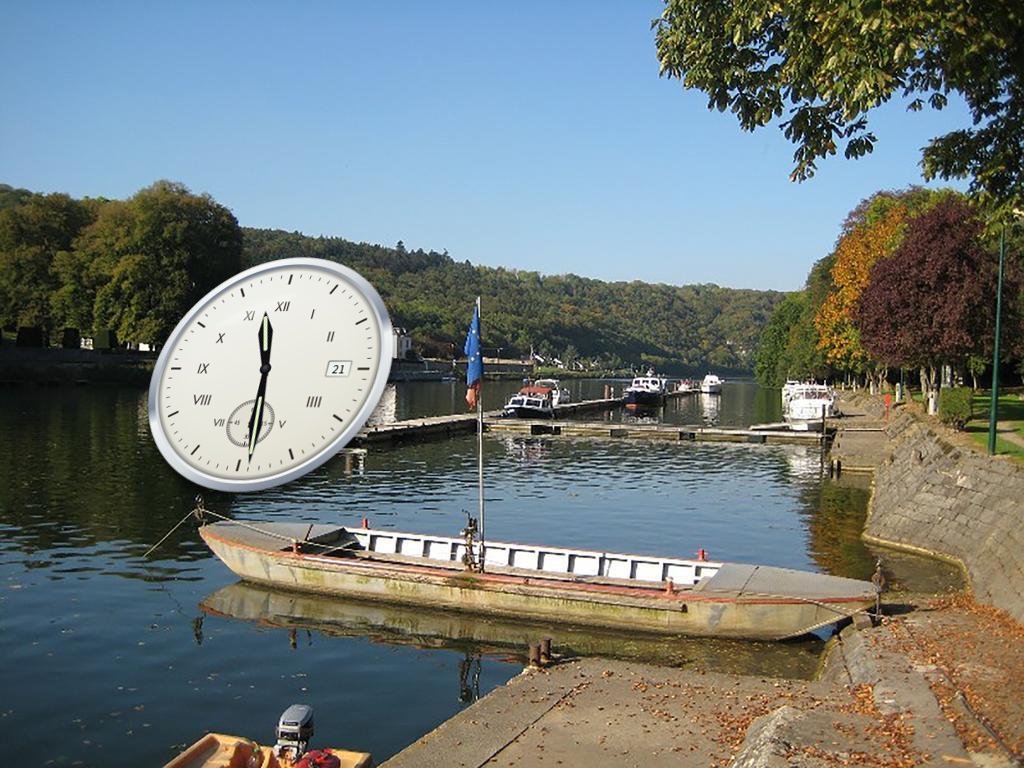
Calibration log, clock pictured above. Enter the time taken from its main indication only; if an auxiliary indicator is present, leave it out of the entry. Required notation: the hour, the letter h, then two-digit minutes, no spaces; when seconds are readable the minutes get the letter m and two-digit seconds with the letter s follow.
11h29
